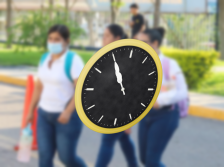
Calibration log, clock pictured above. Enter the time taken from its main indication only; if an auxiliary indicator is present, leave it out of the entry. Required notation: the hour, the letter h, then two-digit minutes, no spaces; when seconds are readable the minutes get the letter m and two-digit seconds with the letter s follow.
10h55
